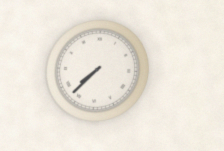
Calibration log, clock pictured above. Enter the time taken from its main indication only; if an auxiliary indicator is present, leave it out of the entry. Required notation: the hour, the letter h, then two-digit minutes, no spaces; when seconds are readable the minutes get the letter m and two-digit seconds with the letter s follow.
7h37
